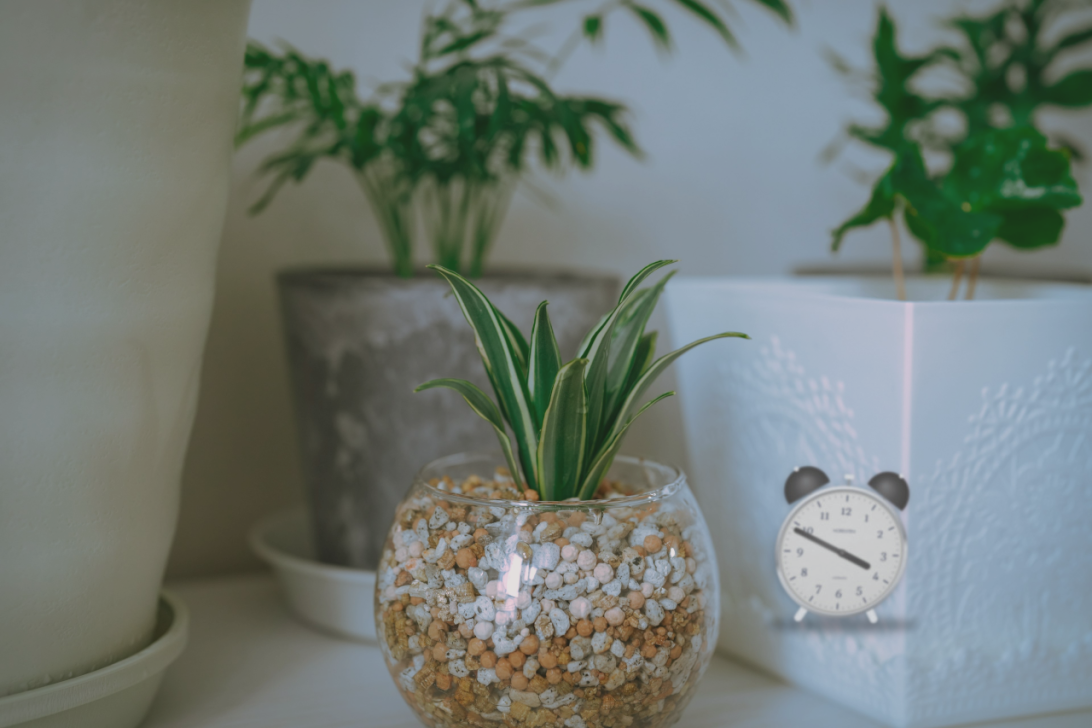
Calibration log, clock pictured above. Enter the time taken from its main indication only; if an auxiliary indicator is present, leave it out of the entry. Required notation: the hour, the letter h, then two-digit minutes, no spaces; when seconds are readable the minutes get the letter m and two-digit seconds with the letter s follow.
3h49
